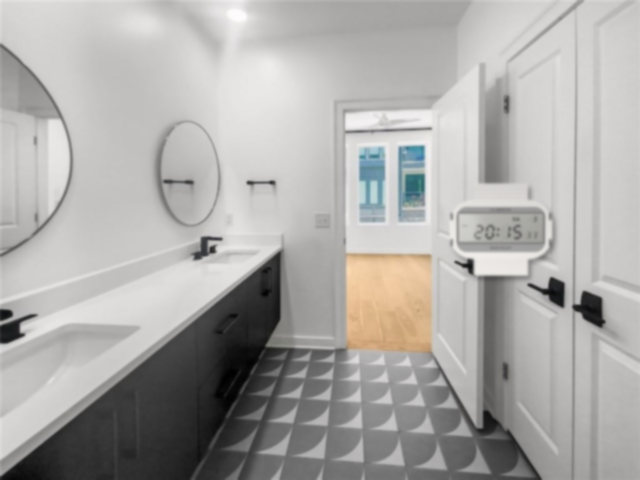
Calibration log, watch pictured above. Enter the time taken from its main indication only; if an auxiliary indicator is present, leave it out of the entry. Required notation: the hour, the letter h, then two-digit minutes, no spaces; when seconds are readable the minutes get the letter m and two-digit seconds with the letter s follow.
20h15
